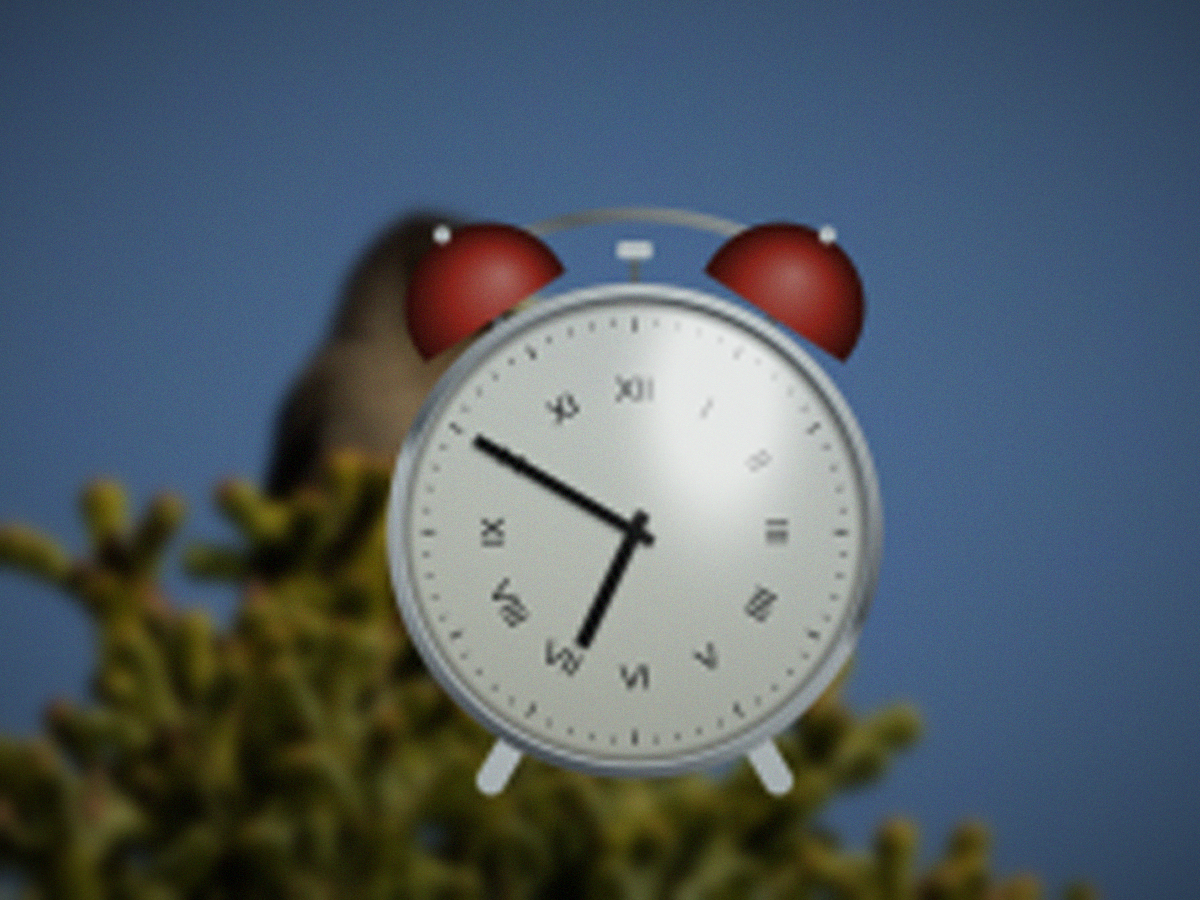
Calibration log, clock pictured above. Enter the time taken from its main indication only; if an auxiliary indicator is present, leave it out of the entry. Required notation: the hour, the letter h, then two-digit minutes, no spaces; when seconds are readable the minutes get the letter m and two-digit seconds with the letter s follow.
6h50
